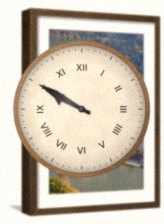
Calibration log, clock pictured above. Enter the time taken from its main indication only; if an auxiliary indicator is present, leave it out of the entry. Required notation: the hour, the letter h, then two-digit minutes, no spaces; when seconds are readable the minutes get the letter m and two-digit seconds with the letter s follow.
9h50
